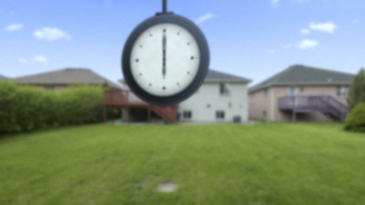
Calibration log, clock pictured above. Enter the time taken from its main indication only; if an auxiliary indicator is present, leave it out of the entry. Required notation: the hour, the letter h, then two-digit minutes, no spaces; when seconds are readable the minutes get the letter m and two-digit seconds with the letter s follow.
6h00
